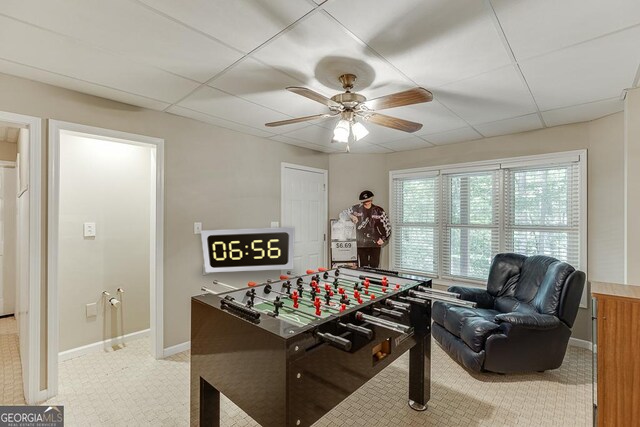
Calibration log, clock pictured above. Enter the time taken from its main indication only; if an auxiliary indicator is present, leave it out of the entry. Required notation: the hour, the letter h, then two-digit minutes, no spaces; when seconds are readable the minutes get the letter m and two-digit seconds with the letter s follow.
6h56
